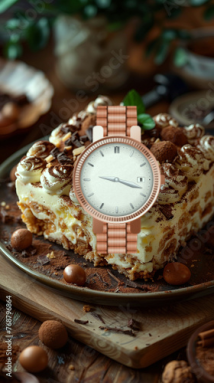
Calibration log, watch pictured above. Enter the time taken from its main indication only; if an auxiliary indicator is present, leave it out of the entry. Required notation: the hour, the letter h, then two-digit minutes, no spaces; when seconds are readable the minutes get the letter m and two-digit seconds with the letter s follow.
9h18
